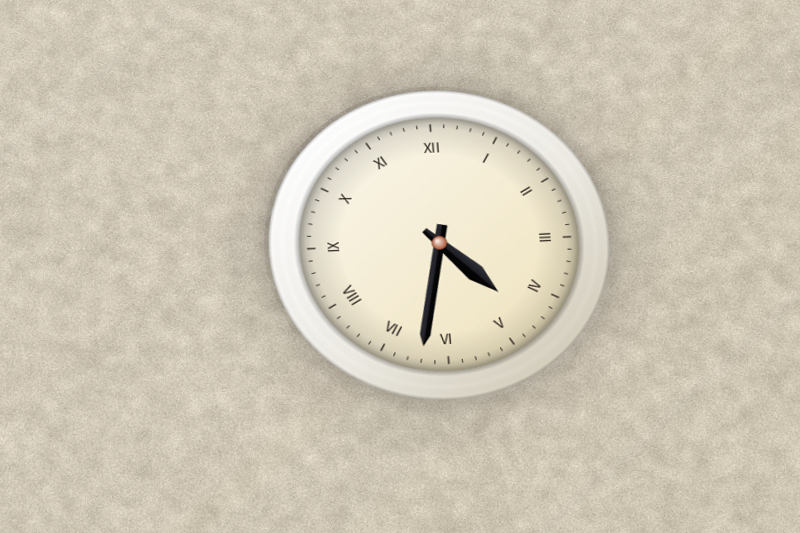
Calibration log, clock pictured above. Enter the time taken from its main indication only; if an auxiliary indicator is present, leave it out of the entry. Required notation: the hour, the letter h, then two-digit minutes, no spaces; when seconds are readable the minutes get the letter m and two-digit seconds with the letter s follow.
4h32
